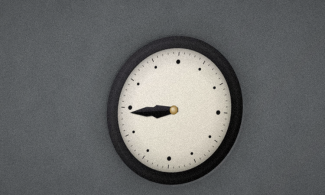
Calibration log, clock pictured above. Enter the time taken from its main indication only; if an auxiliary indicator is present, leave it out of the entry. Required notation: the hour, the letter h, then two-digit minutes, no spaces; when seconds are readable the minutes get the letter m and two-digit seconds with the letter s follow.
8h44
